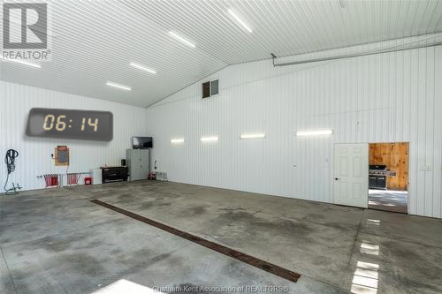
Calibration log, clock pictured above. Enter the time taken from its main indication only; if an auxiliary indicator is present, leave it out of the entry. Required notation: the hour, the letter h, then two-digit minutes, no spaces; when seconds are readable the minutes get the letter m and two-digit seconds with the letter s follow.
6h14
